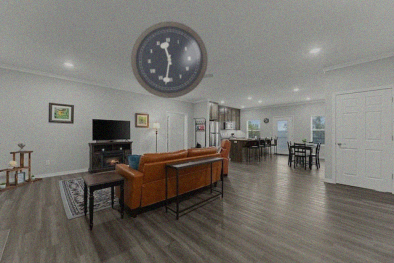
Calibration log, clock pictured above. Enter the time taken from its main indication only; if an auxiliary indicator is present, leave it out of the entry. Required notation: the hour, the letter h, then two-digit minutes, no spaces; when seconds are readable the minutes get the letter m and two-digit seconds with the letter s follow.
11h32
